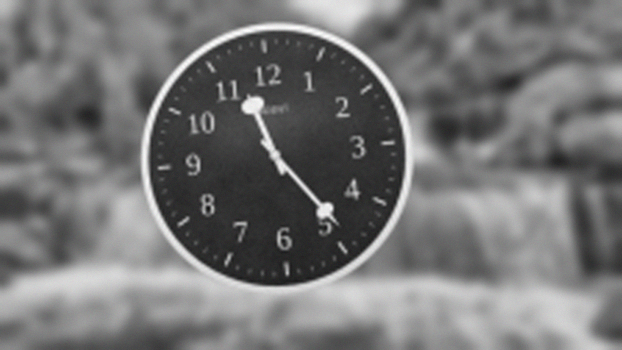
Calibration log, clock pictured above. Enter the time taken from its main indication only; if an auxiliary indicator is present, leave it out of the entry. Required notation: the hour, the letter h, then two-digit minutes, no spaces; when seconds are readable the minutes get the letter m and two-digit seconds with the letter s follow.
11h24
